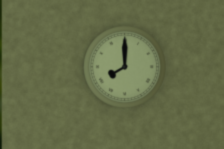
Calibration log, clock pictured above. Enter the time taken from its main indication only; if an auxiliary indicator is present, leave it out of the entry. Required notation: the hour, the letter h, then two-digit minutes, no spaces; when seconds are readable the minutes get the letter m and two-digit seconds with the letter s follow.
8h00
